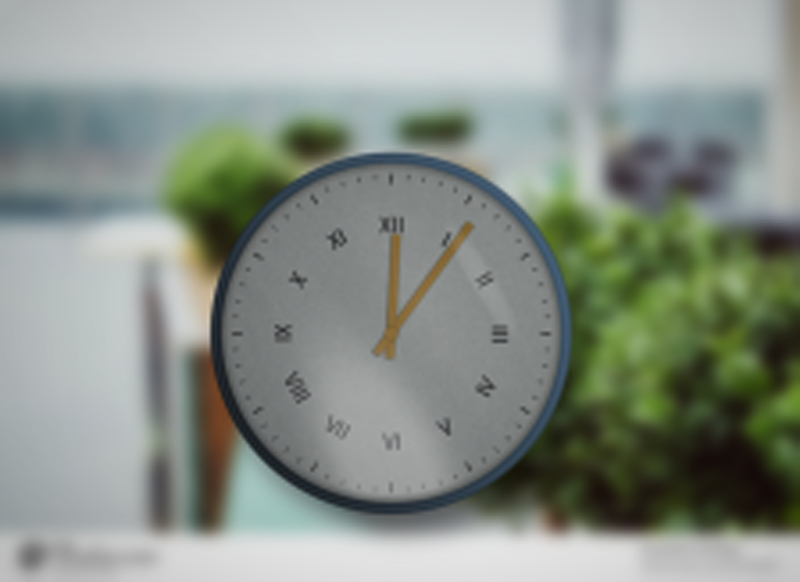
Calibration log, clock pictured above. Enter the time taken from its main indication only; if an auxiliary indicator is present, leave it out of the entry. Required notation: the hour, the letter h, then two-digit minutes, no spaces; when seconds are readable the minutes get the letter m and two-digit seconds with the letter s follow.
12h06
